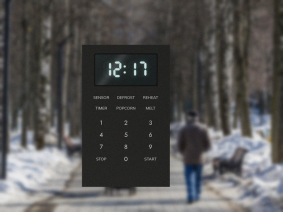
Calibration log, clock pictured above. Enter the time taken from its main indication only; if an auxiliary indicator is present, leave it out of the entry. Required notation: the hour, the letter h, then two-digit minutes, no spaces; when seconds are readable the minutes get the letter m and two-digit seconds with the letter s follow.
12h17
